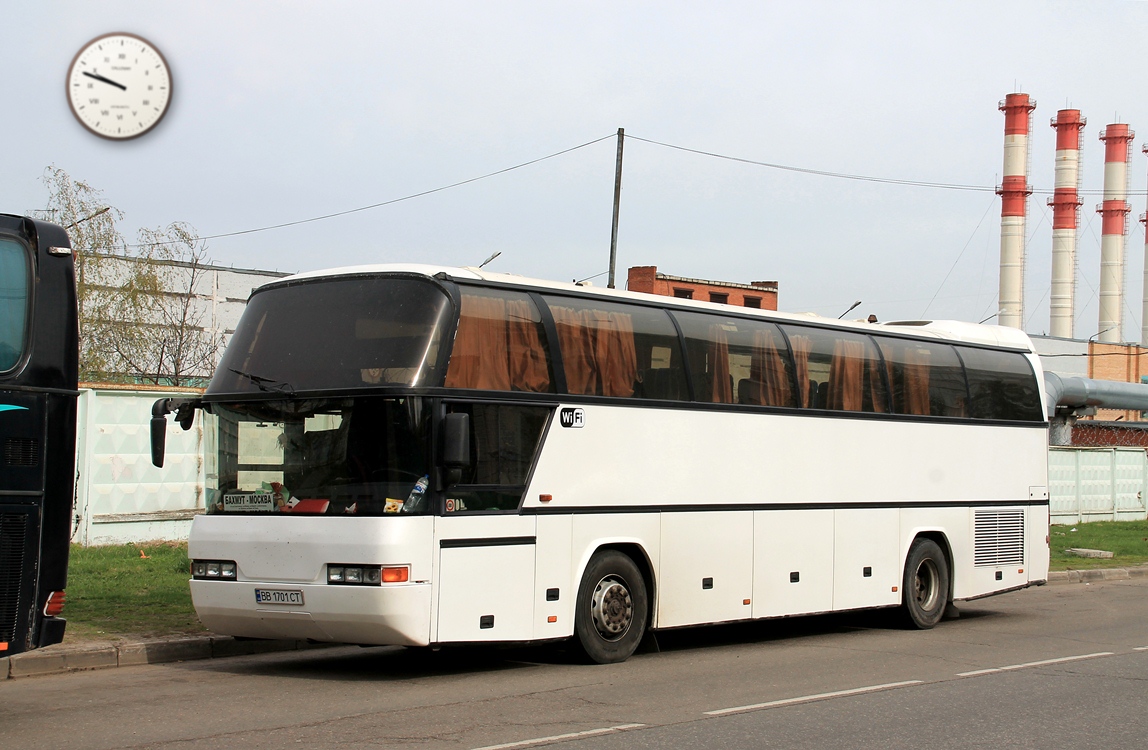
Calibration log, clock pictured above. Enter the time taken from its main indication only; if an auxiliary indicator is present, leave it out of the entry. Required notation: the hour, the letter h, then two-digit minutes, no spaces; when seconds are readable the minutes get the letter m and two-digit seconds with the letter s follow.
9h48
